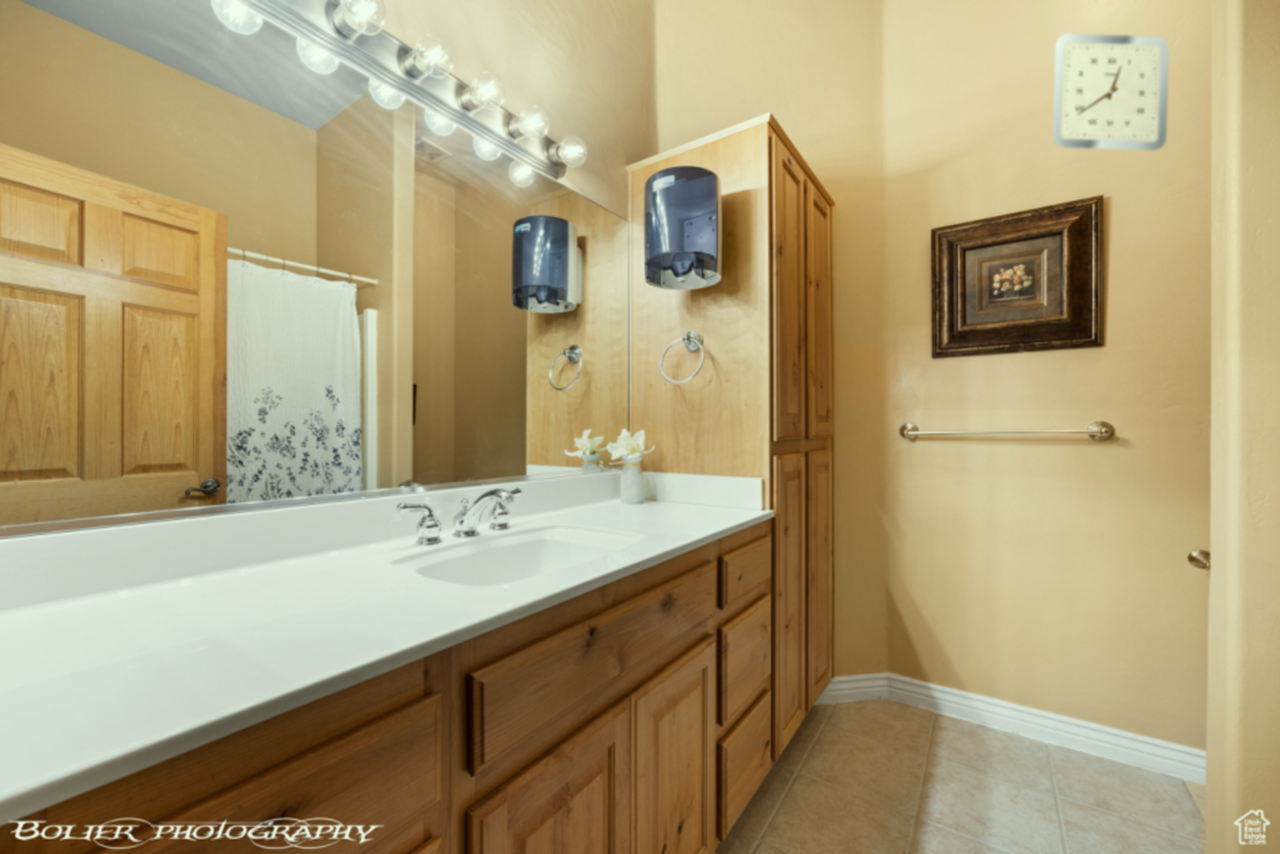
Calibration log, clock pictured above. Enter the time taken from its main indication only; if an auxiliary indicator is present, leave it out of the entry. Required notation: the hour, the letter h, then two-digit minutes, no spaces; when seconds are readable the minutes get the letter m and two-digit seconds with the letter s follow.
12h39
